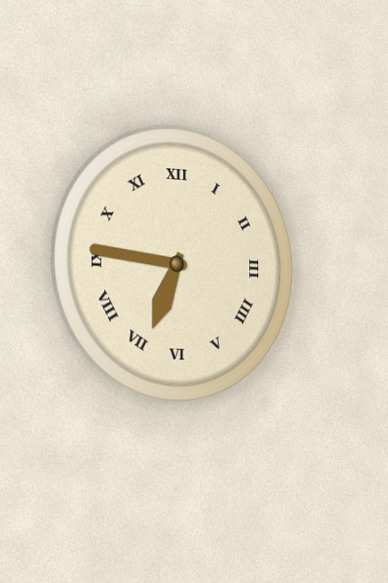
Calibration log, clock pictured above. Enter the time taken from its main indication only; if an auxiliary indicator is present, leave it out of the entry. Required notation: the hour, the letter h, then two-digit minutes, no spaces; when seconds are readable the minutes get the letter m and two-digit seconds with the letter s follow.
6h46
